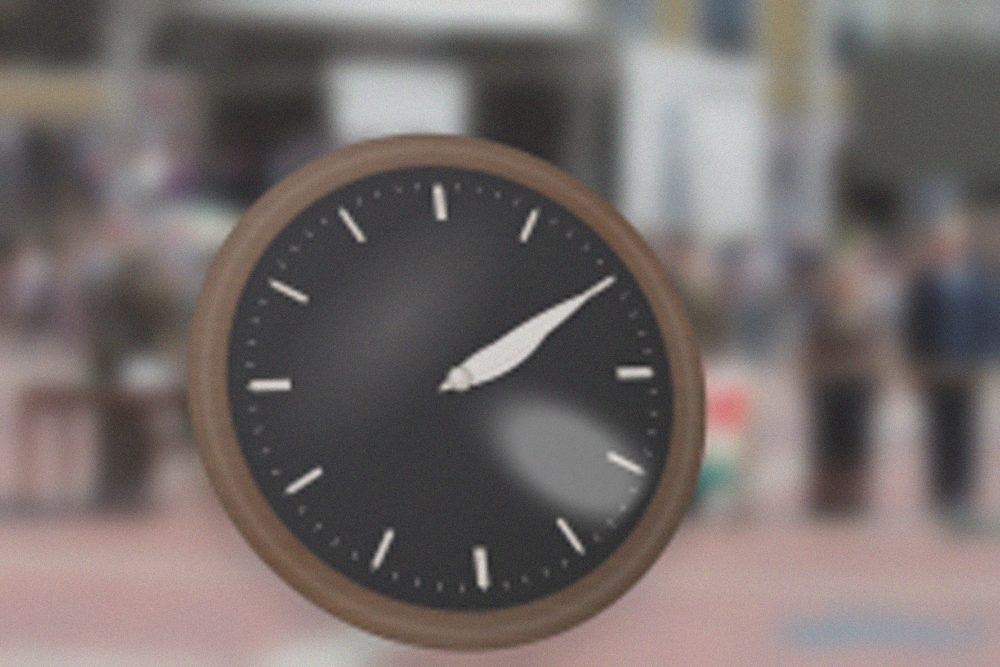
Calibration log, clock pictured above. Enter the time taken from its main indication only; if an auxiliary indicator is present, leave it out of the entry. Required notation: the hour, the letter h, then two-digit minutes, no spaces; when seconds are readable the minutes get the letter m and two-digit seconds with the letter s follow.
2h10
